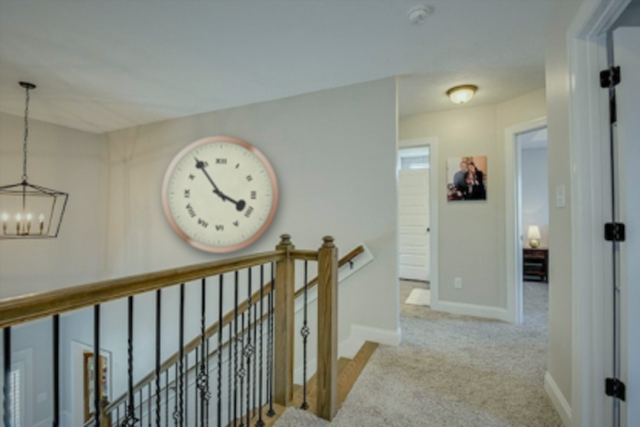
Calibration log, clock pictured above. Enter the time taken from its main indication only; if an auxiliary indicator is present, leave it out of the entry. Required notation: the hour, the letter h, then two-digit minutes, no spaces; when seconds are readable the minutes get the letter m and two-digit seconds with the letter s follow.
3h54
